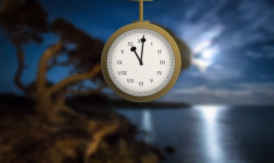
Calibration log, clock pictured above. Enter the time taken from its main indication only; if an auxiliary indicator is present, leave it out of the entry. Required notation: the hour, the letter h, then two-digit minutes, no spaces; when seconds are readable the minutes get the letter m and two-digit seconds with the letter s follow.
11h01
